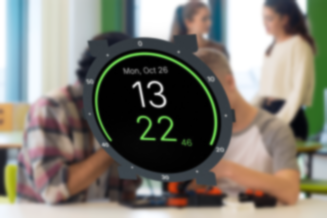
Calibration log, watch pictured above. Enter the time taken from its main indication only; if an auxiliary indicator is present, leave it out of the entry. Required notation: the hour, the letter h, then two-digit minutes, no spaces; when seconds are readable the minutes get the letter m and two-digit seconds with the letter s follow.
13h22
